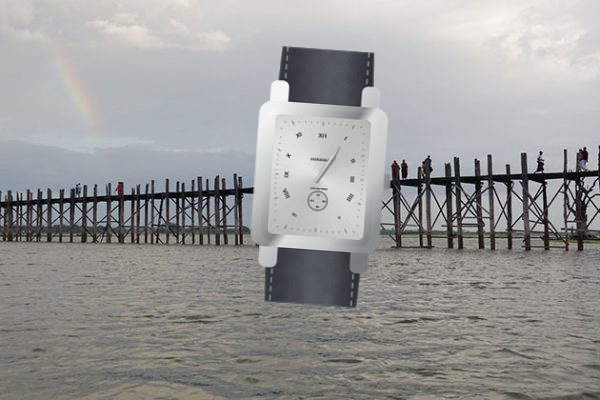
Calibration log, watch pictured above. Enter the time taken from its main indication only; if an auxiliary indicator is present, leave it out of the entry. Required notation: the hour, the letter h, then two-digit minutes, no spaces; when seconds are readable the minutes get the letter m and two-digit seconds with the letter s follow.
1h05
